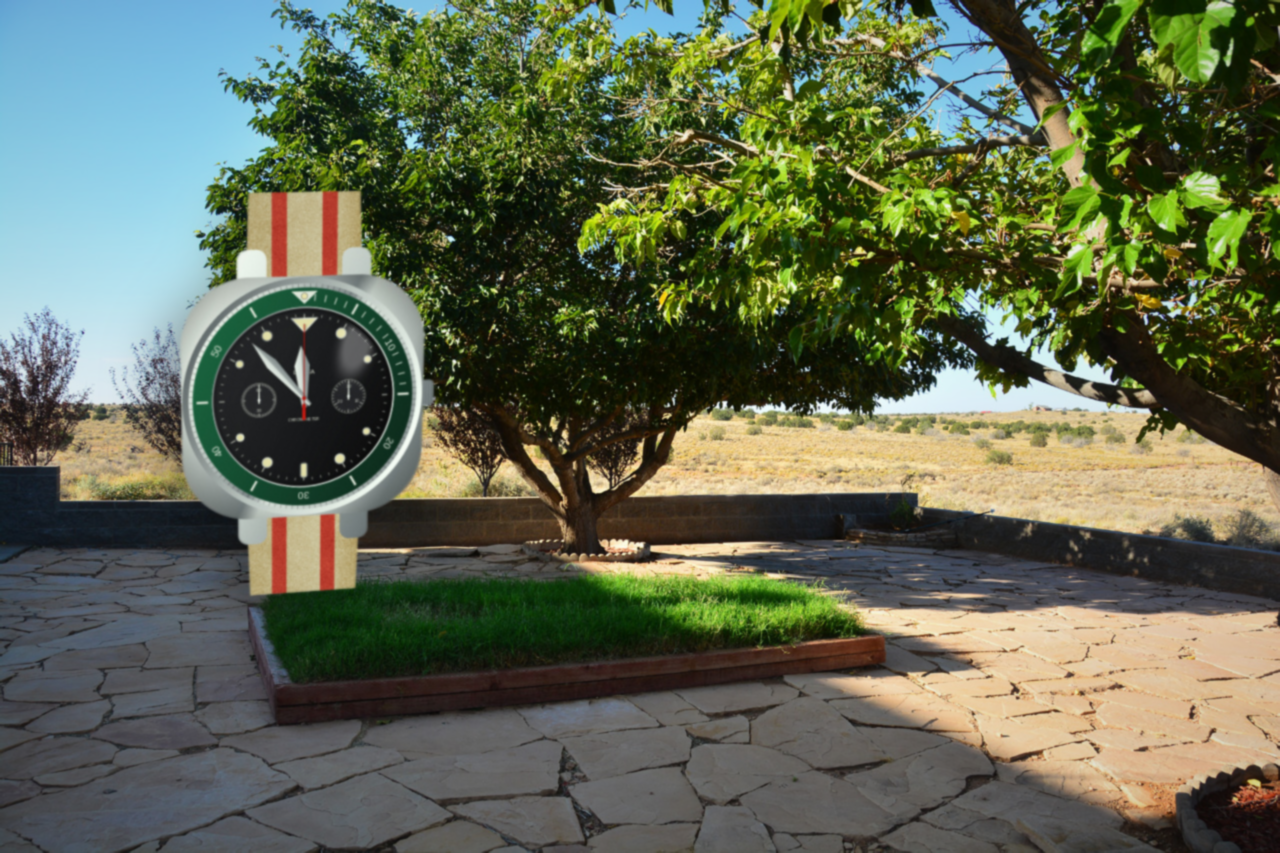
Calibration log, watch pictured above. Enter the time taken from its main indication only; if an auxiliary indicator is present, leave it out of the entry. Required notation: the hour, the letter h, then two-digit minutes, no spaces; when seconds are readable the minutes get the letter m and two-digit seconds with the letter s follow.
11h53
